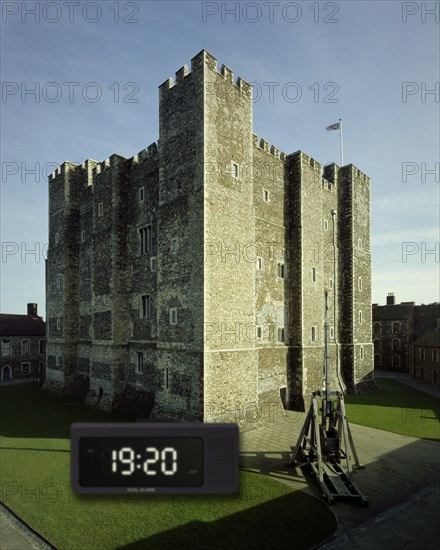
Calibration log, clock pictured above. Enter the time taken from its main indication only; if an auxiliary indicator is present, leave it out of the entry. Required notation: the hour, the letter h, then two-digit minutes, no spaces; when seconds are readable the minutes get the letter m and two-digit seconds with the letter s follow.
19h20
